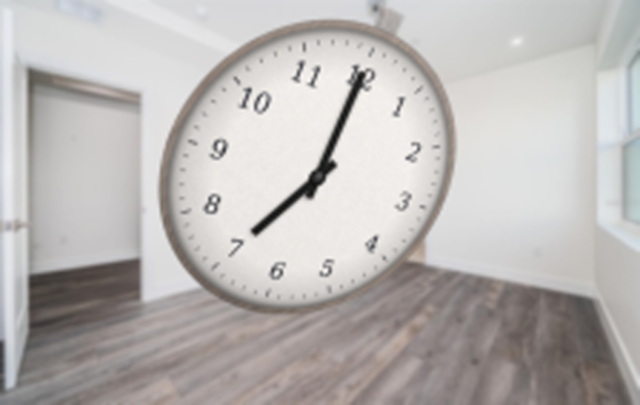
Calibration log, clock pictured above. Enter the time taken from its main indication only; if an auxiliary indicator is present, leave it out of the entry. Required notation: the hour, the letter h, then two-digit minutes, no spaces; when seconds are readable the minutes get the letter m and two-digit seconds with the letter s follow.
7h00
